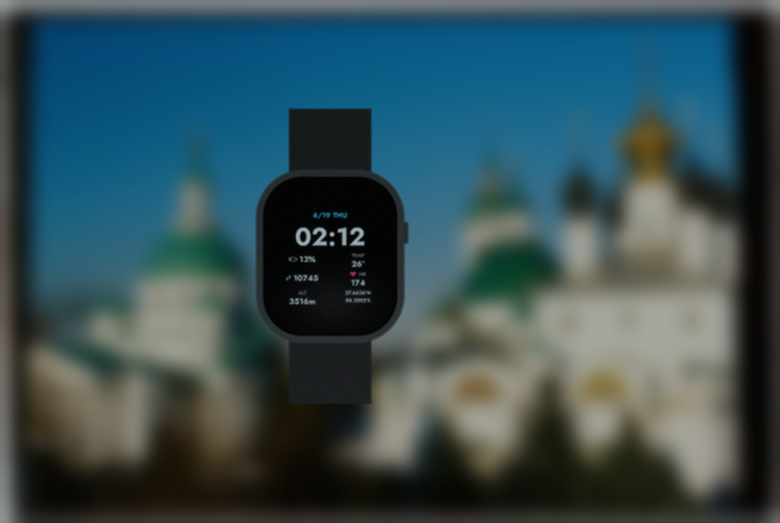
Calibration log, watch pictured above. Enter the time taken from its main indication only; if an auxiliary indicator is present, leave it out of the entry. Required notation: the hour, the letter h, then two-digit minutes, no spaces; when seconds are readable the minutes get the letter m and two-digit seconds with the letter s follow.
2h12
